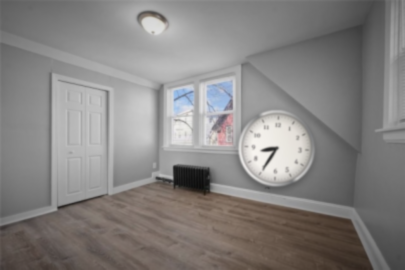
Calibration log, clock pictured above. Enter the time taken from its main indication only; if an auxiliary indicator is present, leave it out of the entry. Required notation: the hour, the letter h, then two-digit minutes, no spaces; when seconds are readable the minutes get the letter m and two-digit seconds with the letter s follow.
8h35
